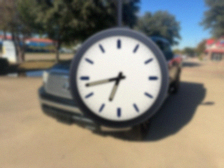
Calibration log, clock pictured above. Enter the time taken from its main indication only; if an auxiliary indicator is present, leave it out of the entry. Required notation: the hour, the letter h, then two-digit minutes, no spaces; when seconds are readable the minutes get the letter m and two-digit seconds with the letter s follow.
6h43
